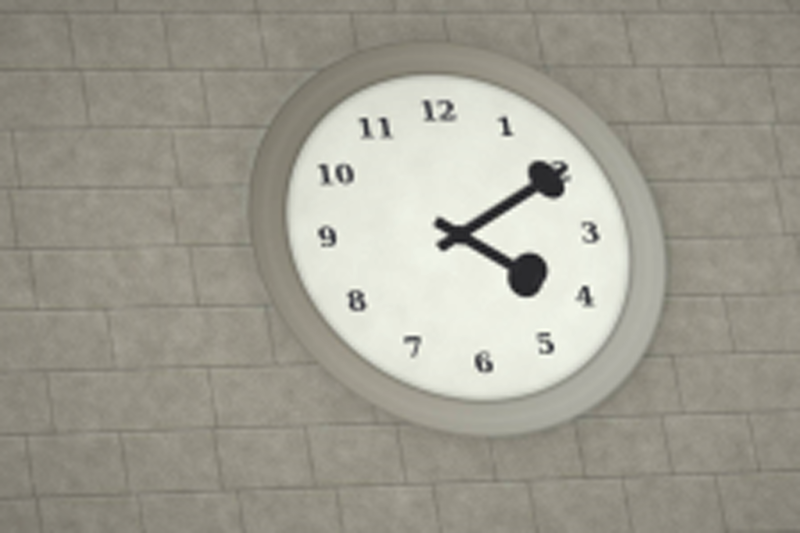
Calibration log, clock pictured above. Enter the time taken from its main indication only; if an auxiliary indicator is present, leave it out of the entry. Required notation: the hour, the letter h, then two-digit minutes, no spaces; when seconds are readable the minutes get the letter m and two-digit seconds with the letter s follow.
4h10
